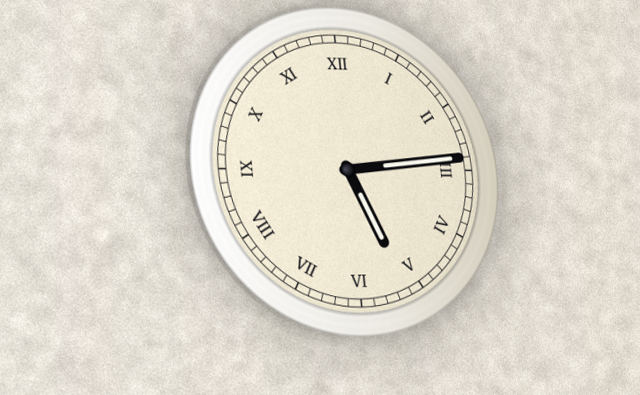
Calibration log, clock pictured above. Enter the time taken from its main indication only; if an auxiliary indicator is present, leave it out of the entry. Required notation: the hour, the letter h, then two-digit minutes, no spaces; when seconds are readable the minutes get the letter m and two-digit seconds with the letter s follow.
5h14
